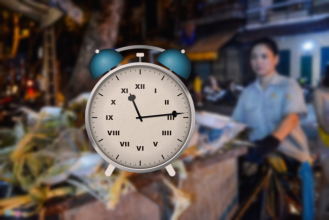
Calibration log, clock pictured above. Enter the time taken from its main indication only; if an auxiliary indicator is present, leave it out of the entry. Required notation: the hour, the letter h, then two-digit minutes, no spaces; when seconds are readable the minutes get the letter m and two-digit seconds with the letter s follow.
11h14
